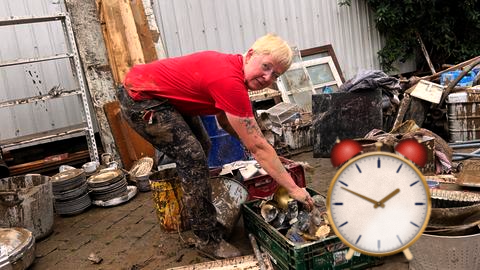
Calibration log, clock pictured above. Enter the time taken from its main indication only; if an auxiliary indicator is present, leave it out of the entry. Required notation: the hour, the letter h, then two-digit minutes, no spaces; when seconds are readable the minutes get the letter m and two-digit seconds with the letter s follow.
1h49
